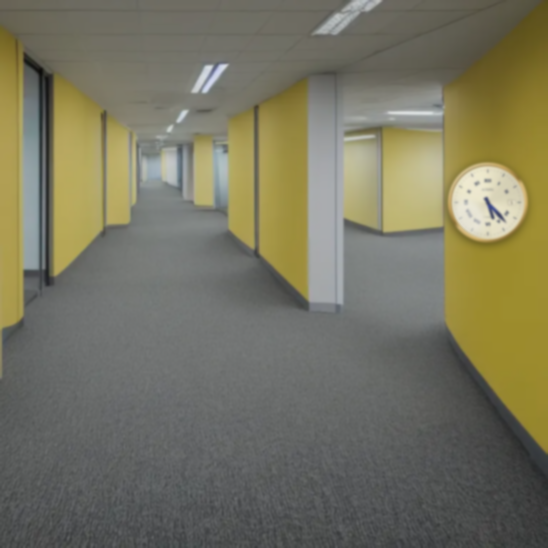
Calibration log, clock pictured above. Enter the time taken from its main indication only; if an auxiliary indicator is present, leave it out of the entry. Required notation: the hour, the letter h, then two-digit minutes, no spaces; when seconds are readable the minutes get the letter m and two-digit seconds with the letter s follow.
5h23
